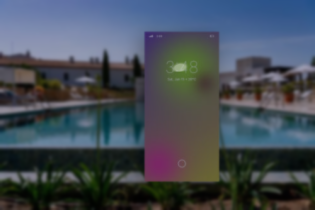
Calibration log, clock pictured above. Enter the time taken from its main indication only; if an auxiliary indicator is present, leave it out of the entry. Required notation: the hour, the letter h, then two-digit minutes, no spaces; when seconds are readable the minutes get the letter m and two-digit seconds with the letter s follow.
3h48
